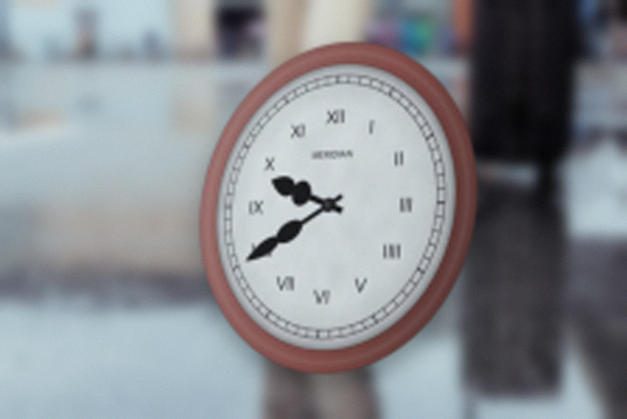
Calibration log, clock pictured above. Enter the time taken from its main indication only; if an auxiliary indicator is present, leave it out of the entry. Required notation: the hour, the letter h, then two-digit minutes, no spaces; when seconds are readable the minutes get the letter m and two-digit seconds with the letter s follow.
9h40
